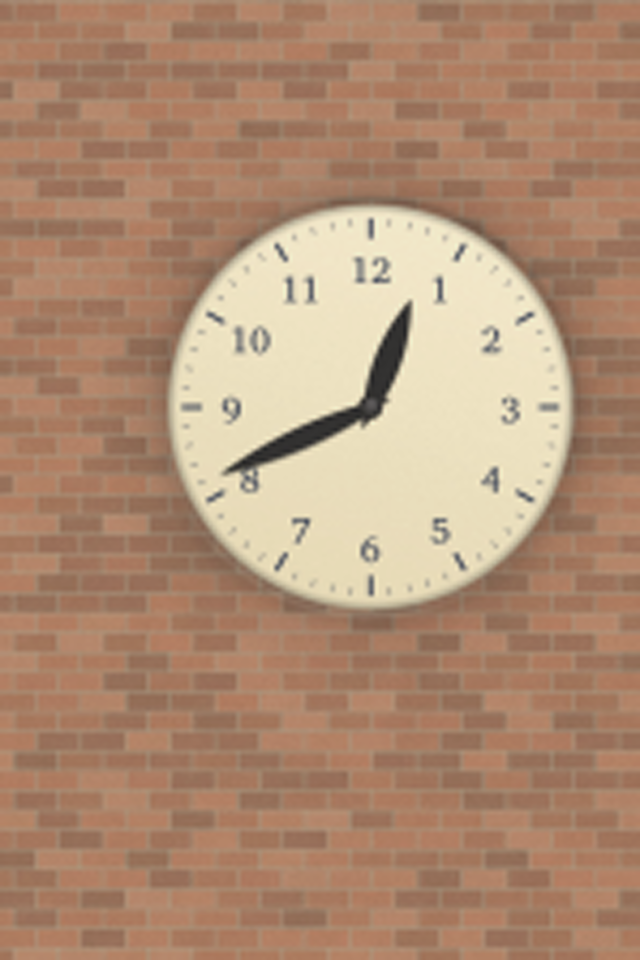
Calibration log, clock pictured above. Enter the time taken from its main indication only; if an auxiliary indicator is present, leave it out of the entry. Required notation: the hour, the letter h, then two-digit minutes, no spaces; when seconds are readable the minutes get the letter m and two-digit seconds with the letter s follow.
12h41
